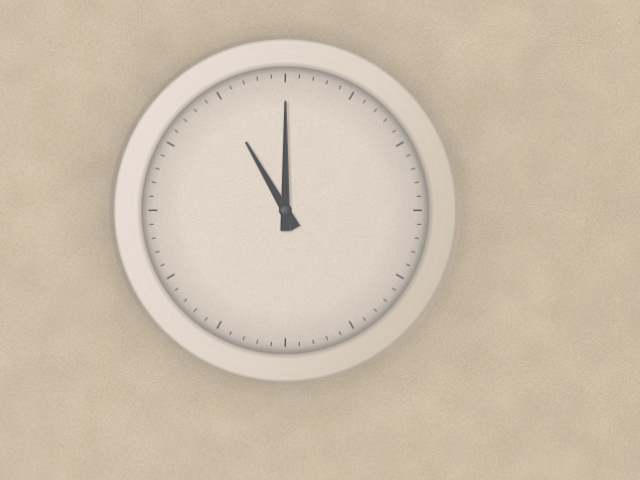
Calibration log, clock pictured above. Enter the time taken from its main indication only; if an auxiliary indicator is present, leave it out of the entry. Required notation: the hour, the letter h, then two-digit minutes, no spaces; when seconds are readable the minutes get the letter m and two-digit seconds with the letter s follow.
11h00
